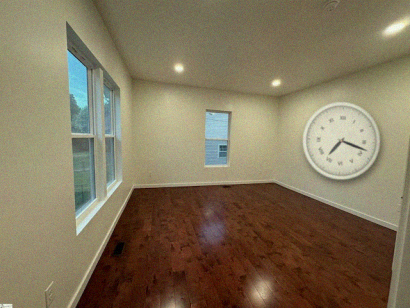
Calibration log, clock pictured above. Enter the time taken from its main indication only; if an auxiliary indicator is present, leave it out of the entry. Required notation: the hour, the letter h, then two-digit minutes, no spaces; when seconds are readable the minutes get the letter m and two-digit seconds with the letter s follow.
7h18
